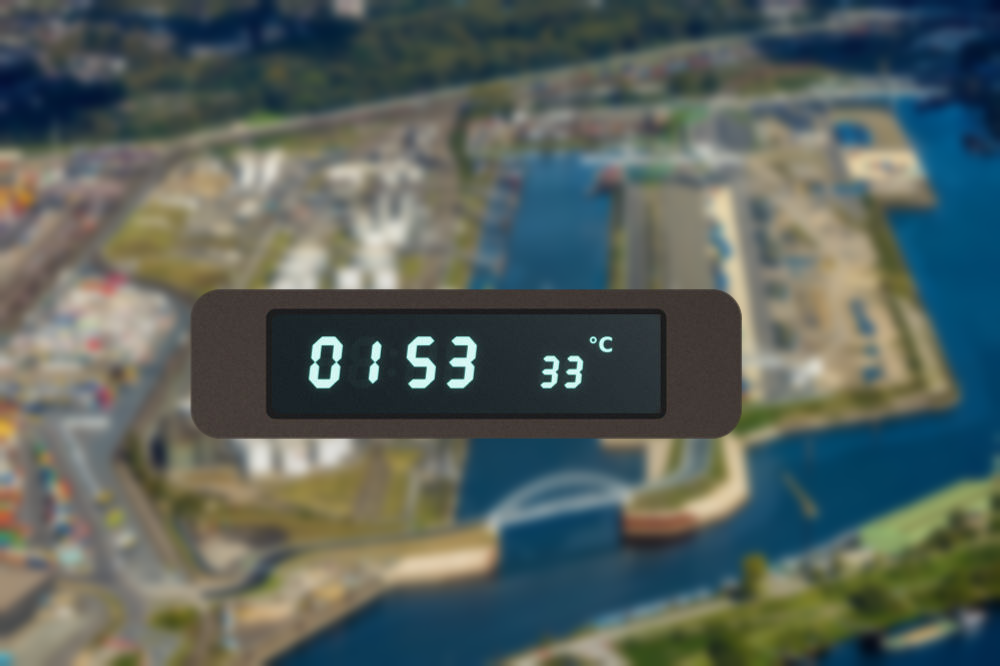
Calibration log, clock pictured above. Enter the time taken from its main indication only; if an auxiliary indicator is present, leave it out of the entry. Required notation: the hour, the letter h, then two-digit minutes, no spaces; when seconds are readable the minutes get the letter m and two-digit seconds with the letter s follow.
1h53
